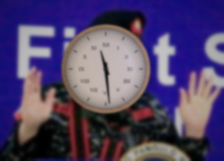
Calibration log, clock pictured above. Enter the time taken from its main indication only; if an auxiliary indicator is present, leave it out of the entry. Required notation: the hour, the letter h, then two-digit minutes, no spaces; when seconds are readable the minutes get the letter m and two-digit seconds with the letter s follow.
11h29
